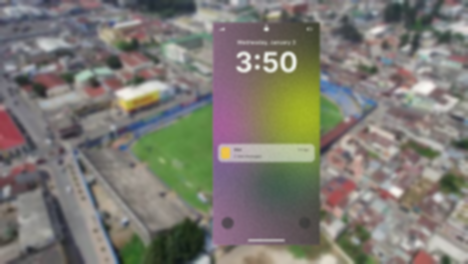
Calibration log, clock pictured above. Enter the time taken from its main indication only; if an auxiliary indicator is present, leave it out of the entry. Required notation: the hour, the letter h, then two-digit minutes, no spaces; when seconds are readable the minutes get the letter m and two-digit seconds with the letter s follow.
3h50
